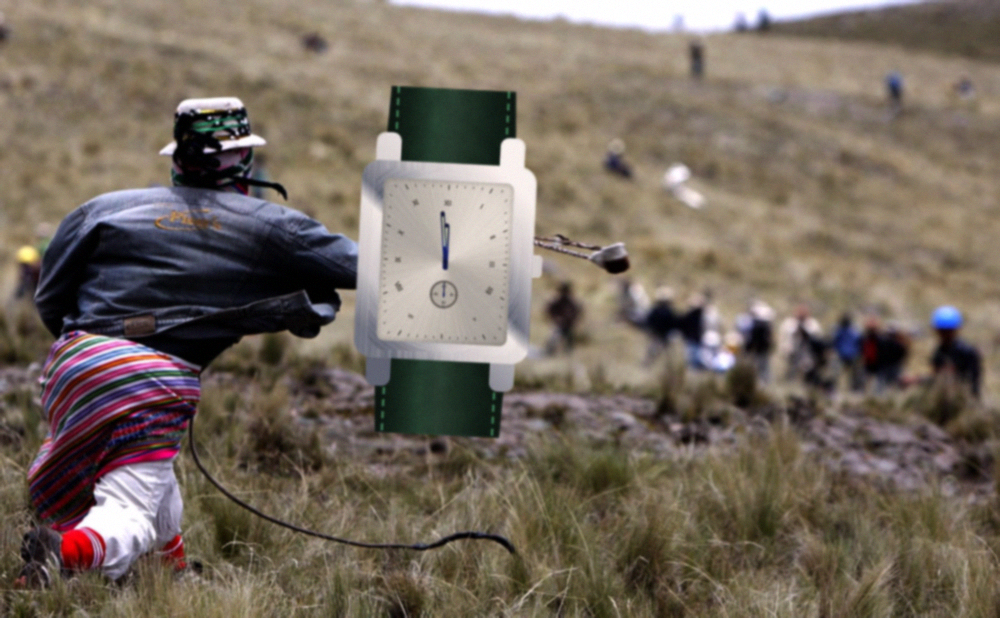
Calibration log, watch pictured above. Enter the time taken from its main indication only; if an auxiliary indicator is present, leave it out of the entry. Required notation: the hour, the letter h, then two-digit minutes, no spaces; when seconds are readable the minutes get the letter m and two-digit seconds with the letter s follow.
11h59
